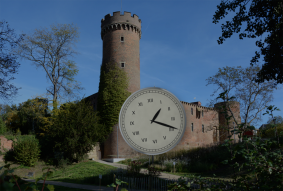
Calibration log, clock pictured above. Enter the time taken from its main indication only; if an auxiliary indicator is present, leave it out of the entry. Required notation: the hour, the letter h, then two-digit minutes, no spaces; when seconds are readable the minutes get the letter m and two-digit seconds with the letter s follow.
1h19
